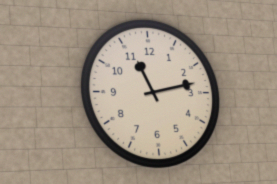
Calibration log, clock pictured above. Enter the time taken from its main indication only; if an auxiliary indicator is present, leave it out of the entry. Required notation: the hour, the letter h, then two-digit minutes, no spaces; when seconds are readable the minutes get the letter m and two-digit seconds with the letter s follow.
11h13
